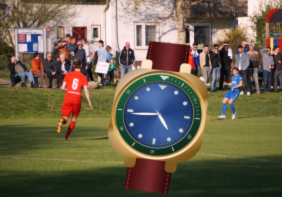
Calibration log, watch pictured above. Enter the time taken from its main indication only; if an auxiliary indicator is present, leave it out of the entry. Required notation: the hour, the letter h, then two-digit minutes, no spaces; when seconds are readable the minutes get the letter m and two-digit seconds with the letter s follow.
4h44
